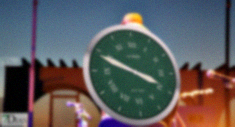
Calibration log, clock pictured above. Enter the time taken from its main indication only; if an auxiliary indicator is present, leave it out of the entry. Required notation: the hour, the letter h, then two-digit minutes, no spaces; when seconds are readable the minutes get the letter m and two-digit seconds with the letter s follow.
3h49
